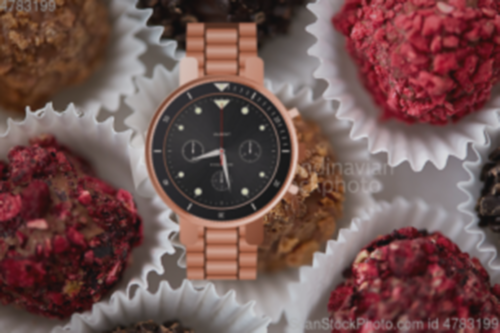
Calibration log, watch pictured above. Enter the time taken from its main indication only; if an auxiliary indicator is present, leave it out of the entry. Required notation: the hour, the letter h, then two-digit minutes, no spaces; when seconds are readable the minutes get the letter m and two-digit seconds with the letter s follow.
8h28
